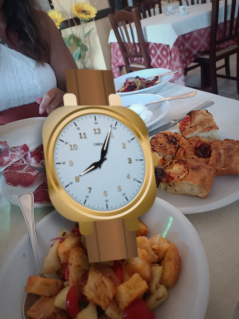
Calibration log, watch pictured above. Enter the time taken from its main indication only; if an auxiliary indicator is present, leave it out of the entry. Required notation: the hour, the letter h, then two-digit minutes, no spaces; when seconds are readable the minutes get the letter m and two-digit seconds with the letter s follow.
8h04
